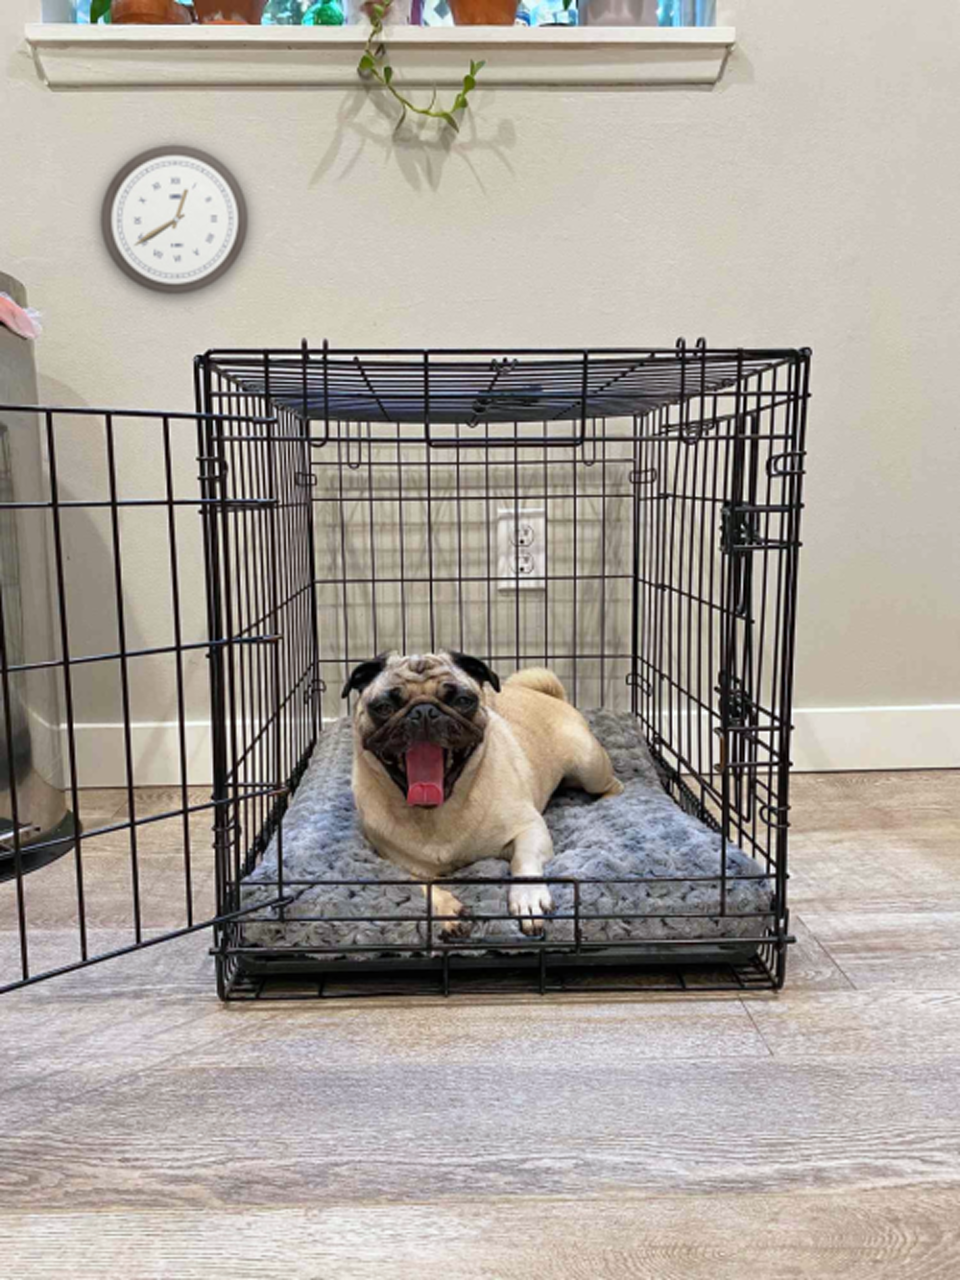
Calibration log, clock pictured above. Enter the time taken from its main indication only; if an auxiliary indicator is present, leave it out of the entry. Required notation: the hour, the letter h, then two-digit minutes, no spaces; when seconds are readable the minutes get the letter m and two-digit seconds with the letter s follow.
12h40
